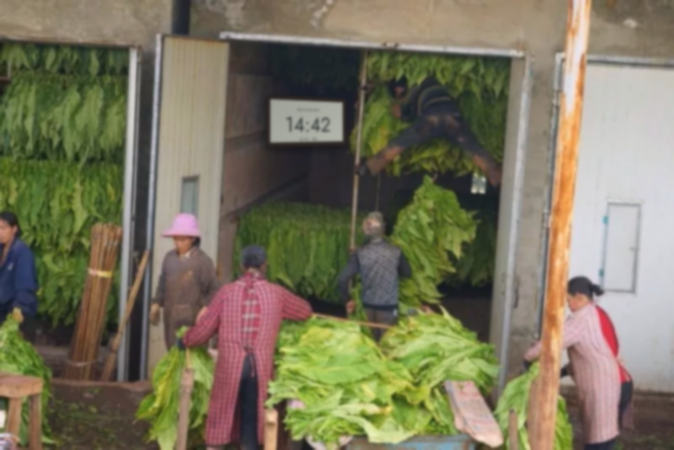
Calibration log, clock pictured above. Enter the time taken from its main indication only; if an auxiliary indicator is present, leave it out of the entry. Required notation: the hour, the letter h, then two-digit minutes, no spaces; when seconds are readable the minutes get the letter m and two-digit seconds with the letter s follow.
14h42
